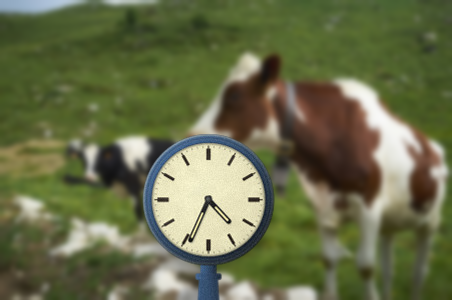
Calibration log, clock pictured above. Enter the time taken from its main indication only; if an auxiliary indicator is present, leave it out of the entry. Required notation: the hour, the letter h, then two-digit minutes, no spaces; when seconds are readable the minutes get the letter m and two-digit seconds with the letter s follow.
4h34
